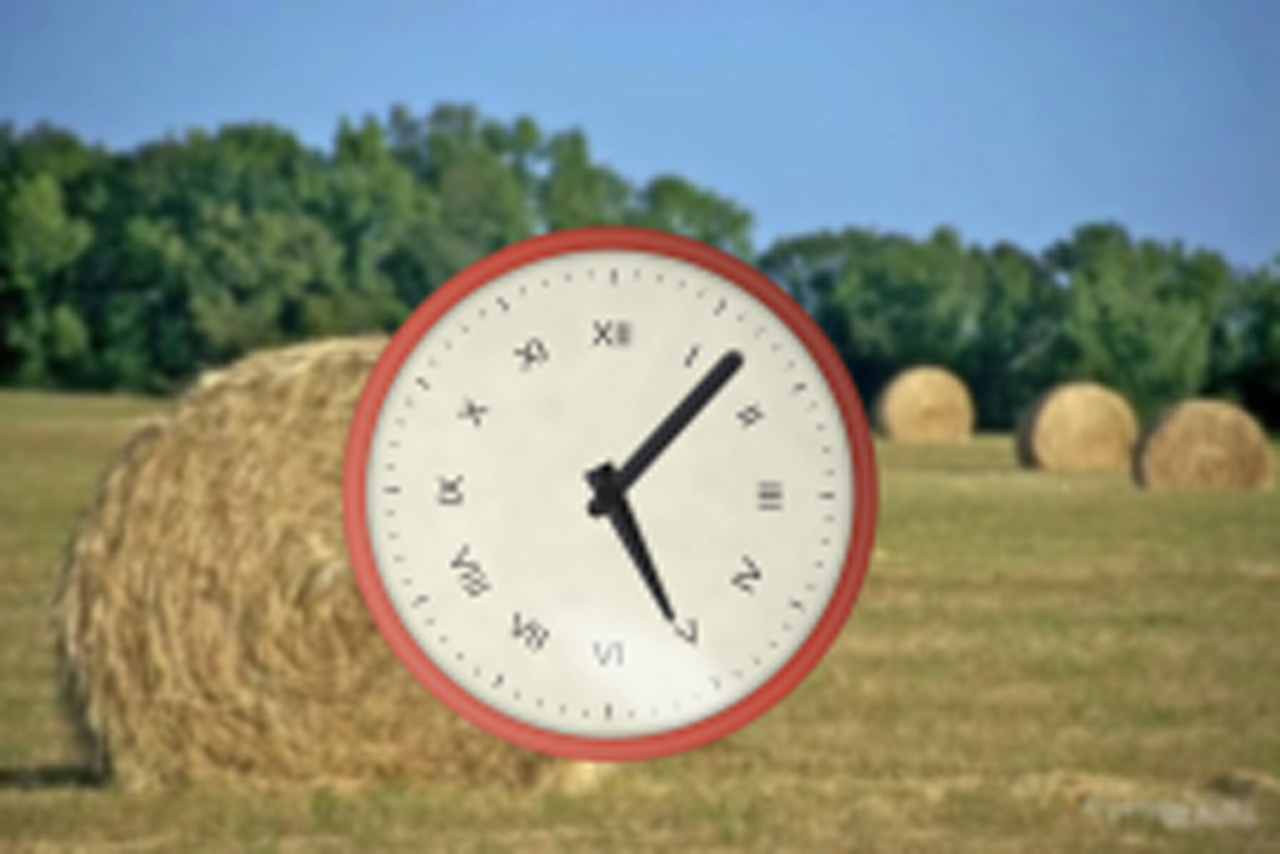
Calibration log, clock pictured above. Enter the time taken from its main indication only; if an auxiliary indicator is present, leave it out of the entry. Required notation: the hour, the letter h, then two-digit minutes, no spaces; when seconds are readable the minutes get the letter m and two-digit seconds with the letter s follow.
5h07
